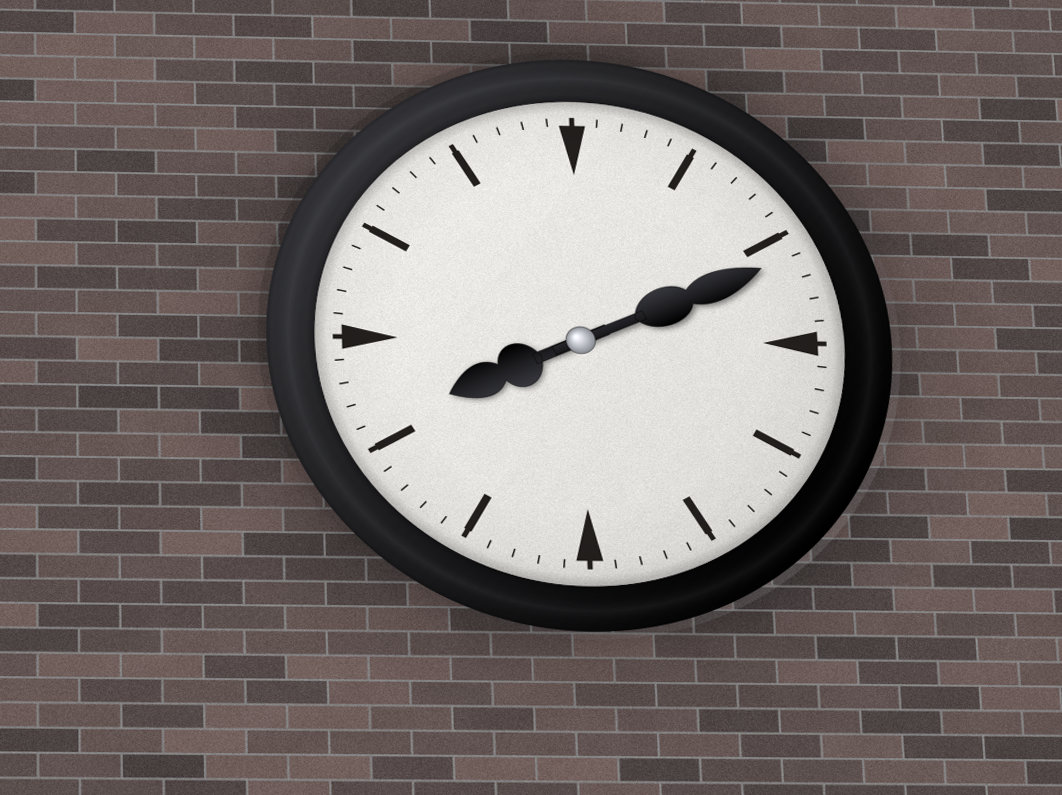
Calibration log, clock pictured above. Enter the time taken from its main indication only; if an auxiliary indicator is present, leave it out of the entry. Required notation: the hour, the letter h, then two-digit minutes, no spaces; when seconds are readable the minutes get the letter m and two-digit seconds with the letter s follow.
8h11
